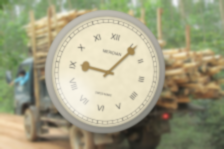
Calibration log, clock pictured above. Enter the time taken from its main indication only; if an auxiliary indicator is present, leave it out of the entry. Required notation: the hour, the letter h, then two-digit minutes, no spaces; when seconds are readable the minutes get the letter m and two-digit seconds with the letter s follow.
9h06
